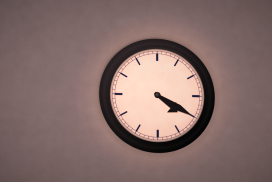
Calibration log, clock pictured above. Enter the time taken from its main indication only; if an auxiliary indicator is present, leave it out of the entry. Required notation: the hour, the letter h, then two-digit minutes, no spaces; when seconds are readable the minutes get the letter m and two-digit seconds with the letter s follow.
4h20
